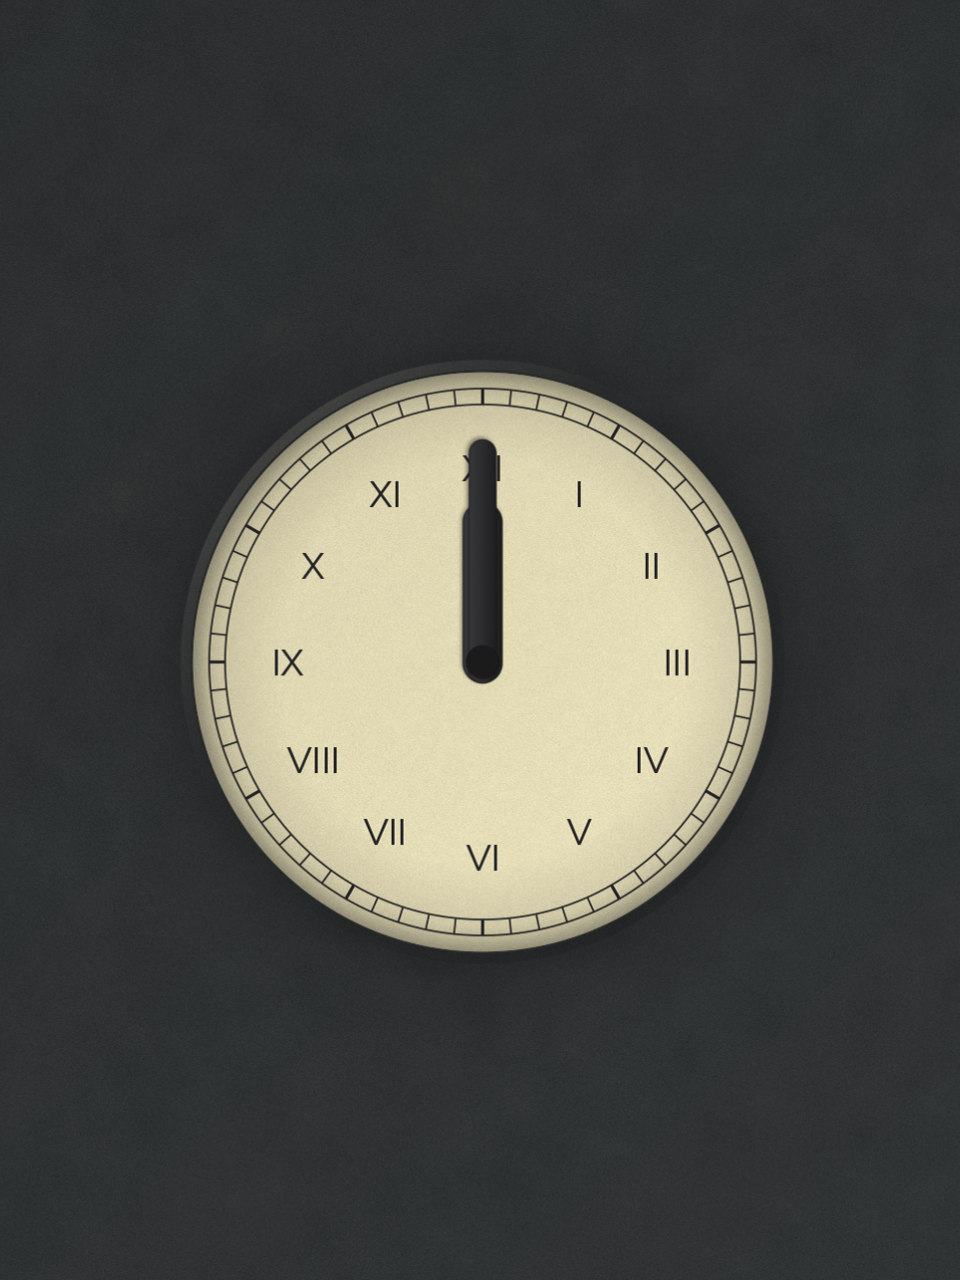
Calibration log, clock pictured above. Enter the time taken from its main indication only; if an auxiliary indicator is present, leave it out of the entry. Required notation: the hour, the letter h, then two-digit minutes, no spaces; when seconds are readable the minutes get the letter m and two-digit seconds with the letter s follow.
12h00
